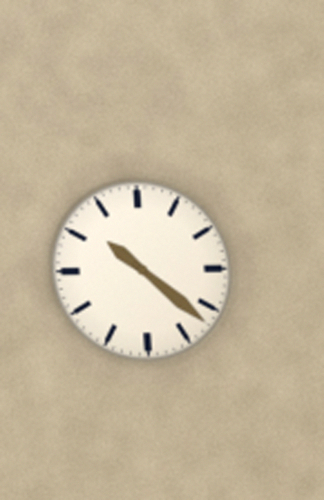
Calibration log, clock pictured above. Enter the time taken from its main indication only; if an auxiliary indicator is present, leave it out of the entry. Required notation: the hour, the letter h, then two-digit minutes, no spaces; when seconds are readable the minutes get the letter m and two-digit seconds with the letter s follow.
10h22
